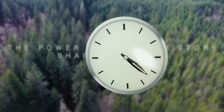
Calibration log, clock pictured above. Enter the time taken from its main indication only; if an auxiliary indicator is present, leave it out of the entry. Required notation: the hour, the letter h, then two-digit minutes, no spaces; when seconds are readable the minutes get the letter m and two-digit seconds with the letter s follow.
4h22
